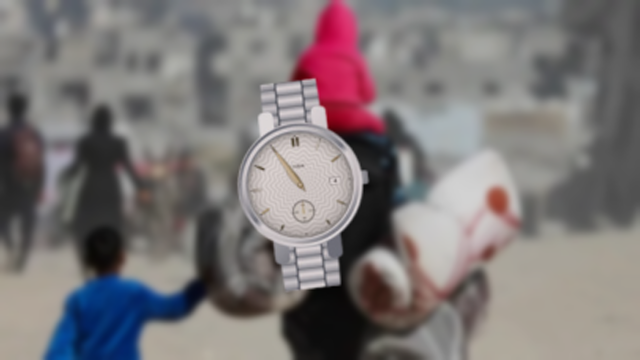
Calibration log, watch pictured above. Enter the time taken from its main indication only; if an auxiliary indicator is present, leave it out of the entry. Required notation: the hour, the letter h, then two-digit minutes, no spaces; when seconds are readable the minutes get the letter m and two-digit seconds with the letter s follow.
10h55
